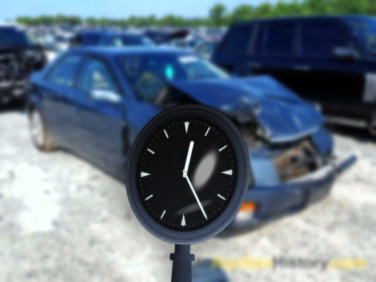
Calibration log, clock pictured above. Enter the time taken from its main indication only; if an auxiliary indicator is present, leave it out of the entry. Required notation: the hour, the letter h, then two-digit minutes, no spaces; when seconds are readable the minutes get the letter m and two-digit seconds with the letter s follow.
12h25
